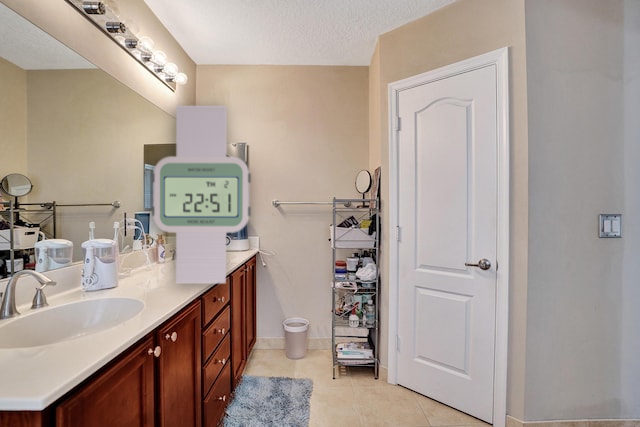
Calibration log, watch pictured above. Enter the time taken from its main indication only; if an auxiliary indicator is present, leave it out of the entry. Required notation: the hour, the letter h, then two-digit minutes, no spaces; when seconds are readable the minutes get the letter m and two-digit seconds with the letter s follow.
22h51
